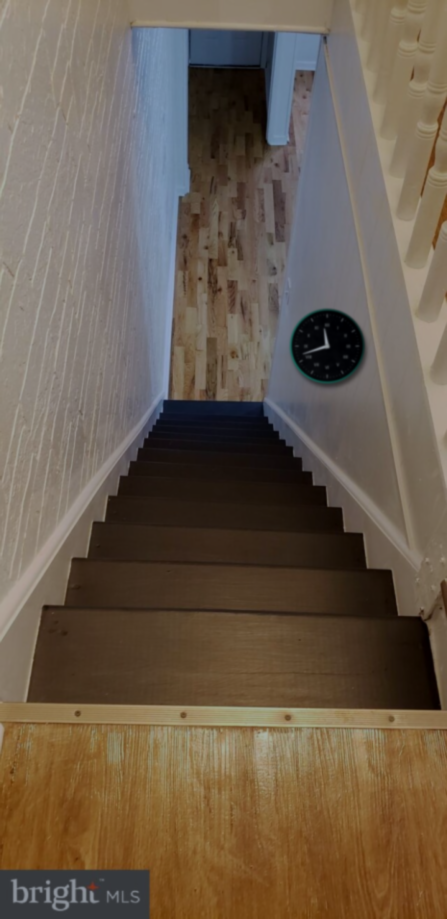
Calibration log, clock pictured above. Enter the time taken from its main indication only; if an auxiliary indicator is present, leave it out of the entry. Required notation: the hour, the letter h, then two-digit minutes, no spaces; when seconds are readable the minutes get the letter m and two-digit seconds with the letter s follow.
11h42
